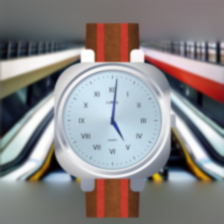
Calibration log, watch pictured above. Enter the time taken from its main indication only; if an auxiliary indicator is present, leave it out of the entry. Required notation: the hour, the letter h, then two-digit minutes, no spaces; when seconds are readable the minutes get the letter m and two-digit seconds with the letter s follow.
5h01
